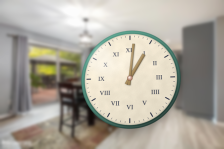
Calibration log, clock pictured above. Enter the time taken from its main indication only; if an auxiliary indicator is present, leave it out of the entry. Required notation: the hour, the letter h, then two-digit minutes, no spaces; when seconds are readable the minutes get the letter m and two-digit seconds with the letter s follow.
1h01
